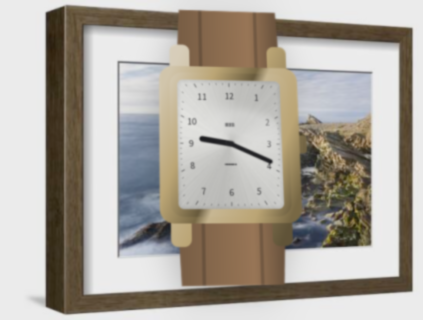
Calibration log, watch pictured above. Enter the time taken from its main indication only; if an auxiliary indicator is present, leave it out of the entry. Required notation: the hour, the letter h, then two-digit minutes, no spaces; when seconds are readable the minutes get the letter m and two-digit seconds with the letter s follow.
9h19
